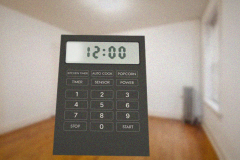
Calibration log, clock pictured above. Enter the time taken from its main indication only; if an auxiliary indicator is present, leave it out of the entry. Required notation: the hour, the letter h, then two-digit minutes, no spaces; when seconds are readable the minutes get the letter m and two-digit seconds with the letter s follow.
12h00
